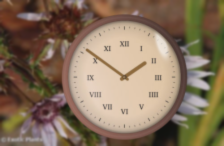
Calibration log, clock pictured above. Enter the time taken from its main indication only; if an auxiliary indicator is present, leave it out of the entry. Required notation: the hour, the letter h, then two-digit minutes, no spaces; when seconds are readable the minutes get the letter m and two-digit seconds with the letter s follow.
1h51
